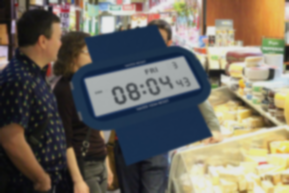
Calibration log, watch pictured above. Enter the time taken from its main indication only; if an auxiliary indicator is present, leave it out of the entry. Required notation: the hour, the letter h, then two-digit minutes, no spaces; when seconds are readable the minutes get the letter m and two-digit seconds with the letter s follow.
8h04
